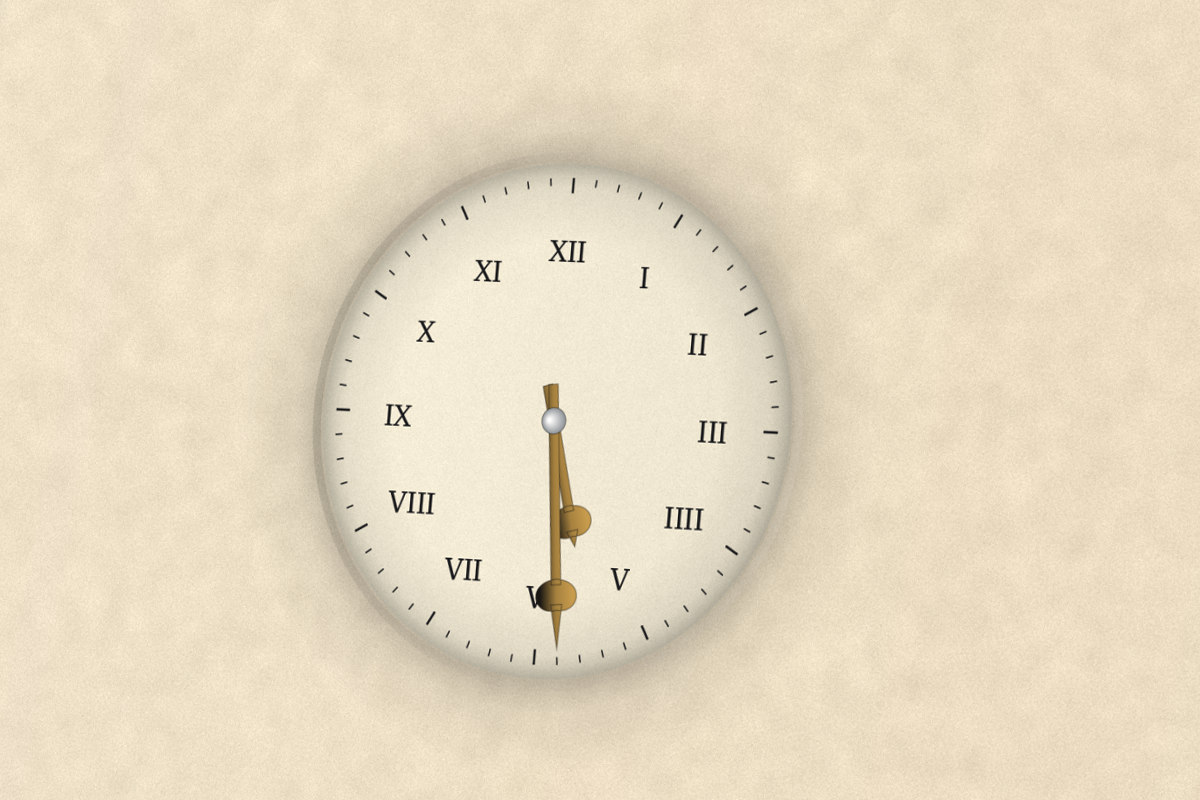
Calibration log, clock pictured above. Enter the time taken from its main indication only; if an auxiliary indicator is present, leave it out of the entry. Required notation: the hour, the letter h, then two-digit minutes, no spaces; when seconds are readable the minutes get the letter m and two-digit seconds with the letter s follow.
5h29
